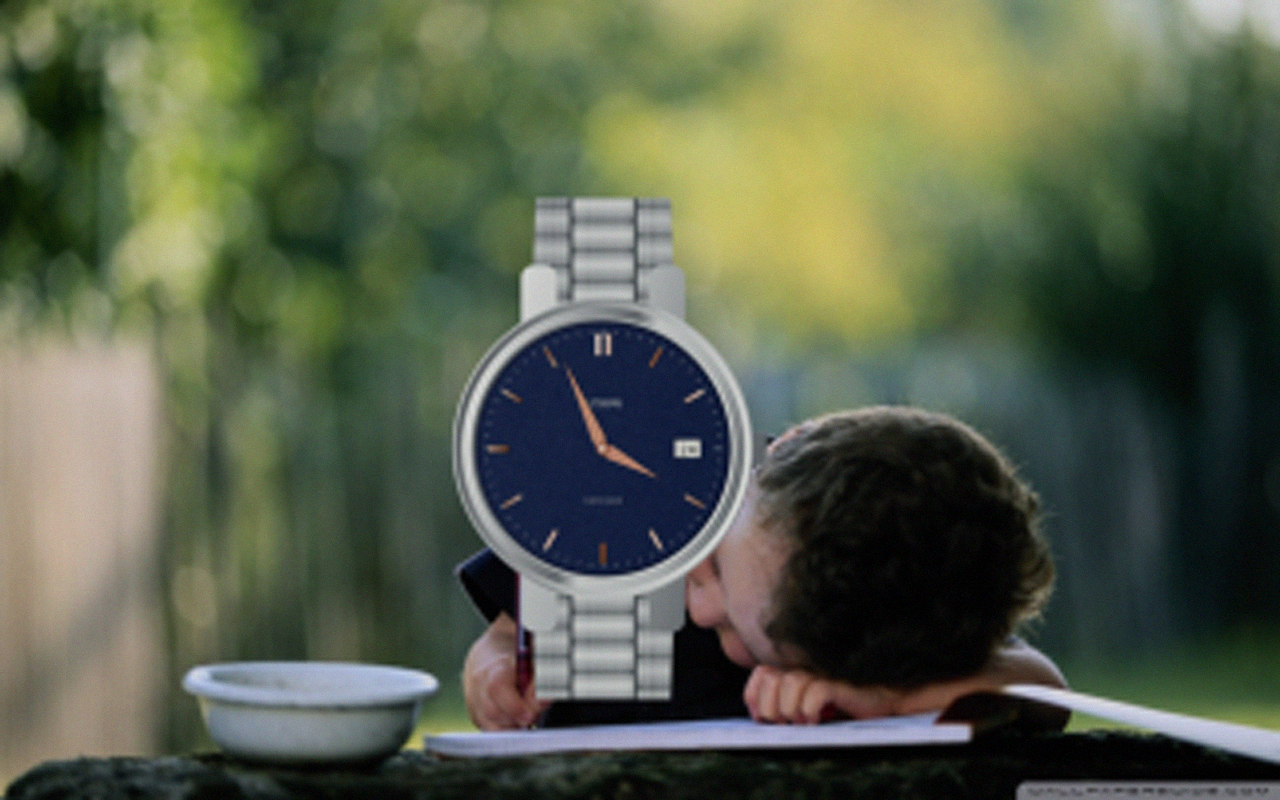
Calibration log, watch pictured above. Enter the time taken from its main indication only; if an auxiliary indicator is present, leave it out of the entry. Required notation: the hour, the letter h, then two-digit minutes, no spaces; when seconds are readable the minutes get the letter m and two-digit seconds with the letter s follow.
3h56
